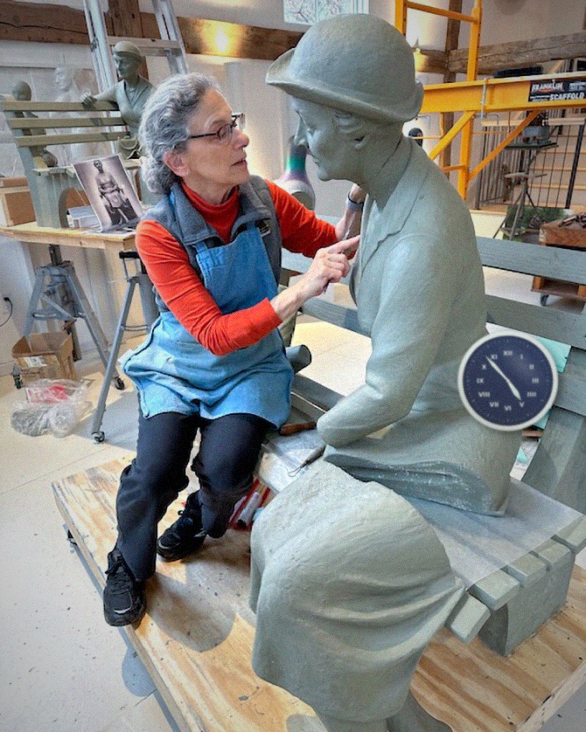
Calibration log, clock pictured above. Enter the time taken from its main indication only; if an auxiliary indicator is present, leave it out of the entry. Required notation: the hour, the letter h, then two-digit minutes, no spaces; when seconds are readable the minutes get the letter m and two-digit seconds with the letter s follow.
4h53
